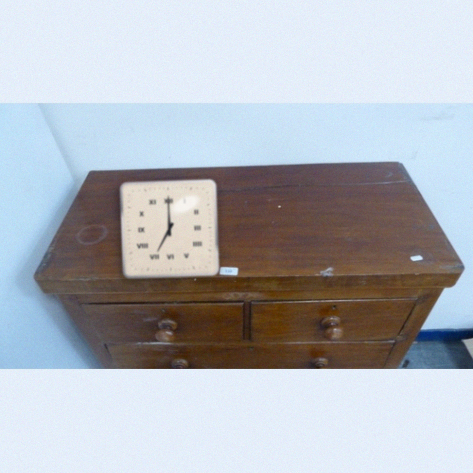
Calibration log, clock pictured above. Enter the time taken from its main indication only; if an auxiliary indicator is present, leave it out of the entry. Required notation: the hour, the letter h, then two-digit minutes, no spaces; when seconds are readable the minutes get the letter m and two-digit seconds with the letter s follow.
7h00
